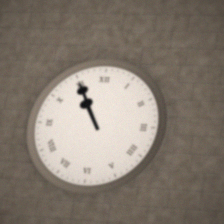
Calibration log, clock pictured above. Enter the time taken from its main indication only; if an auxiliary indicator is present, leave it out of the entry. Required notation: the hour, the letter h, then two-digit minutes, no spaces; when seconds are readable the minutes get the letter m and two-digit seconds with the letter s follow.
10h55
